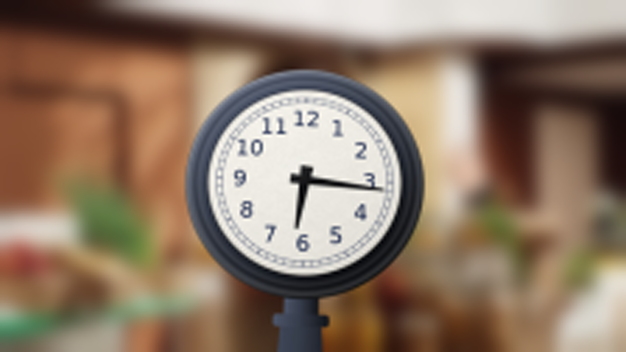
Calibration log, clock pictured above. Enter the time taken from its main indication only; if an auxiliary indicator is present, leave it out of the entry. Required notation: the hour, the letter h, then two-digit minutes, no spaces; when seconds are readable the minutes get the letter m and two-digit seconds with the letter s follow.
6h16
